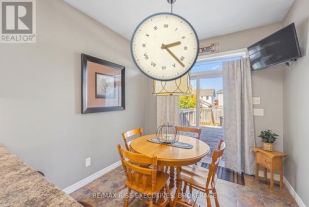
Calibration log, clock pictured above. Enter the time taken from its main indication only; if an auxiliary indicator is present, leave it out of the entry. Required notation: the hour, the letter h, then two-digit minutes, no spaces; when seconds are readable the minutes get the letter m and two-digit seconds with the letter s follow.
2h22
